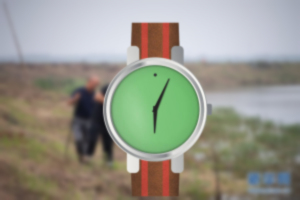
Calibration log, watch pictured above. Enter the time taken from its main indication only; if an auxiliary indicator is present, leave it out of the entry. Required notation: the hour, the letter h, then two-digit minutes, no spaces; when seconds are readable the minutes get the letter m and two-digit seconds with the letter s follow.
6h04
